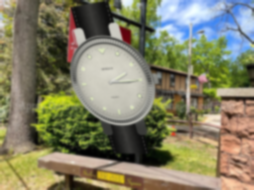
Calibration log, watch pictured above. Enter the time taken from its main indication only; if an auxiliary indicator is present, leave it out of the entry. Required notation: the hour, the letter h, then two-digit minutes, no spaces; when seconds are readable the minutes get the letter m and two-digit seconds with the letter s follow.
2h15
